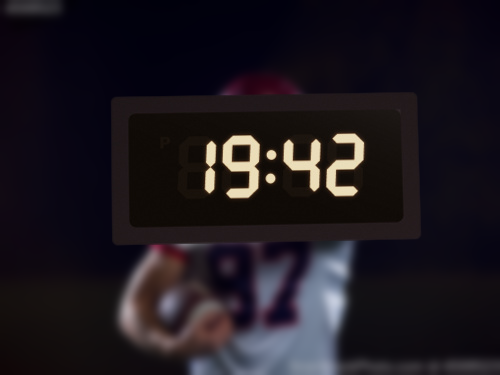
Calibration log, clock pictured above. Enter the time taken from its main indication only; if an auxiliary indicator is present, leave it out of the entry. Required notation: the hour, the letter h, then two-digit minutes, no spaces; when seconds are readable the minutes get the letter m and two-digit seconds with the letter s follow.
19h42
